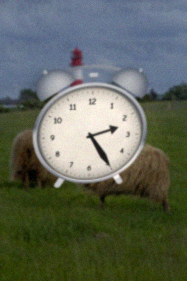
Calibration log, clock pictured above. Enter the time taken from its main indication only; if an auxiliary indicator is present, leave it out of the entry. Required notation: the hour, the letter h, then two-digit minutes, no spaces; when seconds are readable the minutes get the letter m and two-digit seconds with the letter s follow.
2h25
